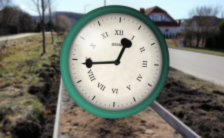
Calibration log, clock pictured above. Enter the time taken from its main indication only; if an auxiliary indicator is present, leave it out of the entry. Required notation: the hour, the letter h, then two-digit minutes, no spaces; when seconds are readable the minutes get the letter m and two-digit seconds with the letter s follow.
12h44
